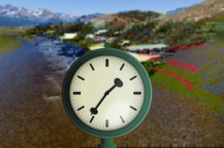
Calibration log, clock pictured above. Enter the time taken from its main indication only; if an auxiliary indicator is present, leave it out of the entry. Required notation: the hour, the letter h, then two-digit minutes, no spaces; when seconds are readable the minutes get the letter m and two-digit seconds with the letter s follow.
1h36
